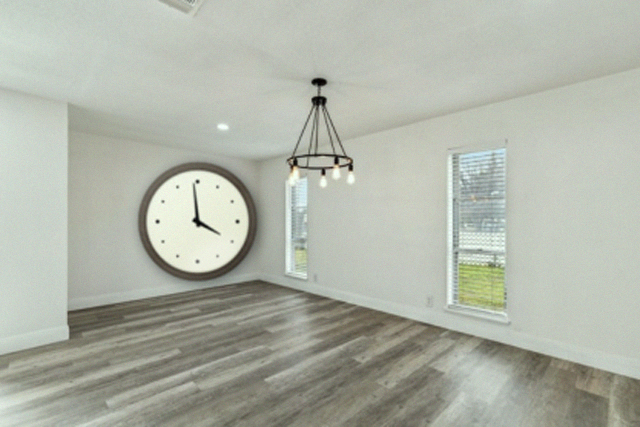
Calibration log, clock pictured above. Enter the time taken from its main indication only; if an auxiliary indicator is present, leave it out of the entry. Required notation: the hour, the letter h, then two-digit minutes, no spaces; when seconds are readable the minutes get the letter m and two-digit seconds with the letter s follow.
3h59
